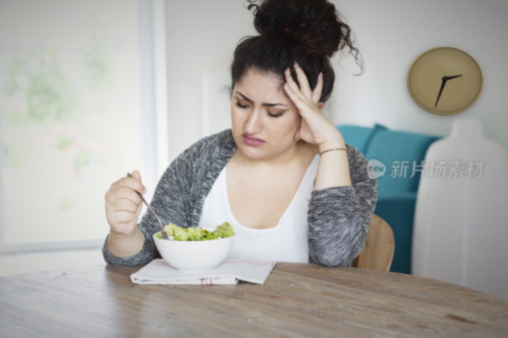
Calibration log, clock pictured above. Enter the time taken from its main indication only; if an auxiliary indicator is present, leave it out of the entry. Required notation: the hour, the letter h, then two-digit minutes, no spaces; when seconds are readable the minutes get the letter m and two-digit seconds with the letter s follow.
2h33
